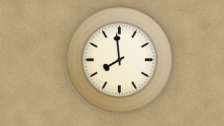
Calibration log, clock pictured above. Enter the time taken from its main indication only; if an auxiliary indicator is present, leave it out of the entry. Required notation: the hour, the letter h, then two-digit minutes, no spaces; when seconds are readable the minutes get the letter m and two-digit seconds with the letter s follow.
7h59
